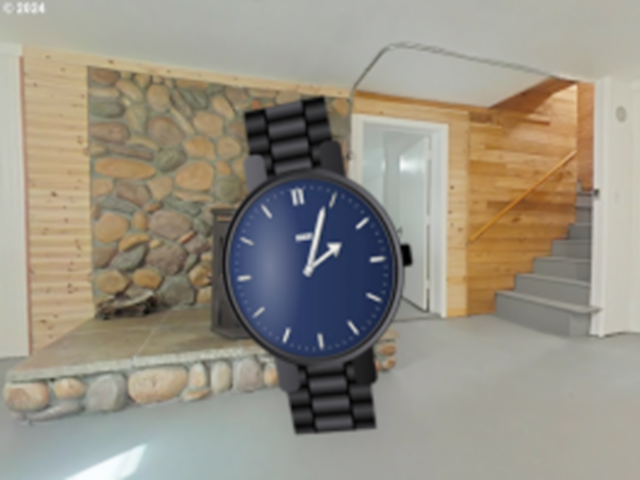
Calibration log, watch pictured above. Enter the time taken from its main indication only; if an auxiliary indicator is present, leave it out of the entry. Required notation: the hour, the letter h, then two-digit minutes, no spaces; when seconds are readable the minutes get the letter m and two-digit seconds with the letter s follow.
2h04
